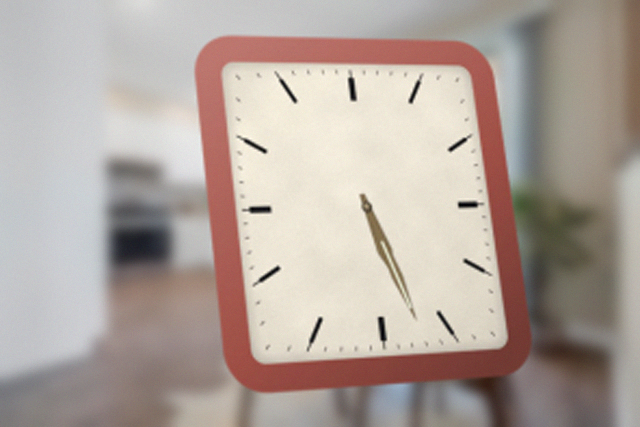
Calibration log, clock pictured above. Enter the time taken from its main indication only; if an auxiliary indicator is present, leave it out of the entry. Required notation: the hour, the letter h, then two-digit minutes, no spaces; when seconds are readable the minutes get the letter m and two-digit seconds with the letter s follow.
5h27
